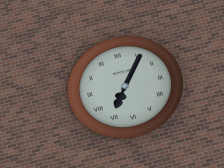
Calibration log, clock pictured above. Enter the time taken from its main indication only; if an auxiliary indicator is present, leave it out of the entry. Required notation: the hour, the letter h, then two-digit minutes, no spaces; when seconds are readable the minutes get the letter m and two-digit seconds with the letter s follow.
7h06
